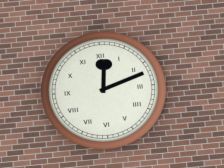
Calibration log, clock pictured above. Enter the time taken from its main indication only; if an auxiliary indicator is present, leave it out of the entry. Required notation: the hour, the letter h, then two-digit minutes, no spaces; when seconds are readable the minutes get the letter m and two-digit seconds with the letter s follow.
12h12
